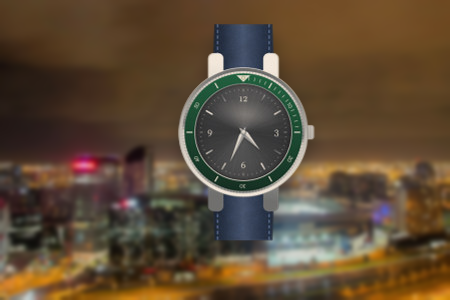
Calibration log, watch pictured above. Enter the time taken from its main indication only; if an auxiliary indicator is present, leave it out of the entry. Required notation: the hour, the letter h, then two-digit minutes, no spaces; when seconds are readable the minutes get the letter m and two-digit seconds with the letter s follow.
4h34
